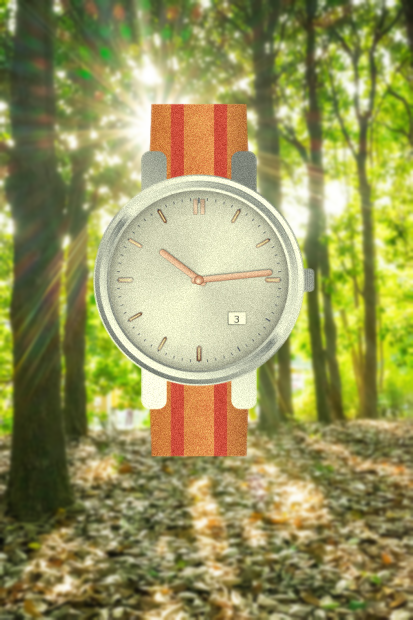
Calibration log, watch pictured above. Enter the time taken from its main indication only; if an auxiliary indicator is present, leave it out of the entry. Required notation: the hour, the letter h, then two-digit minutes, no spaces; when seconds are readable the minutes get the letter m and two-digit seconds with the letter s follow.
10h14
